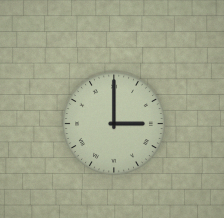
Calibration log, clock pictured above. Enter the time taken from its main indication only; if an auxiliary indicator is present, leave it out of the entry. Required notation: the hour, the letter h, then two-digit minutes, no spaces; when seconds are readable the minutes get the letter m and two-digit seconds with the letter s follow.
3h00
